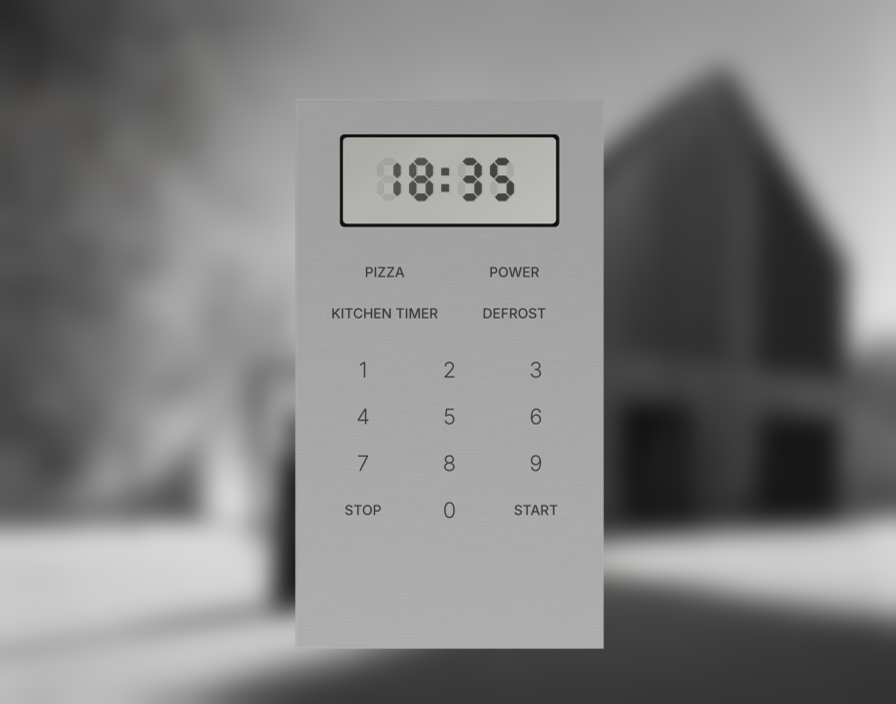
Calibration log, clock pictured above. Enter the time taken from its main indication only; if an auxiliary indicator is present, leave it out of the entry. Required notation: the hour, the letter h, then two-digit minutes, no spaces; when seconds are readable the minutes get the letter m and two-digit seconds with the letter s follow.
18h35
